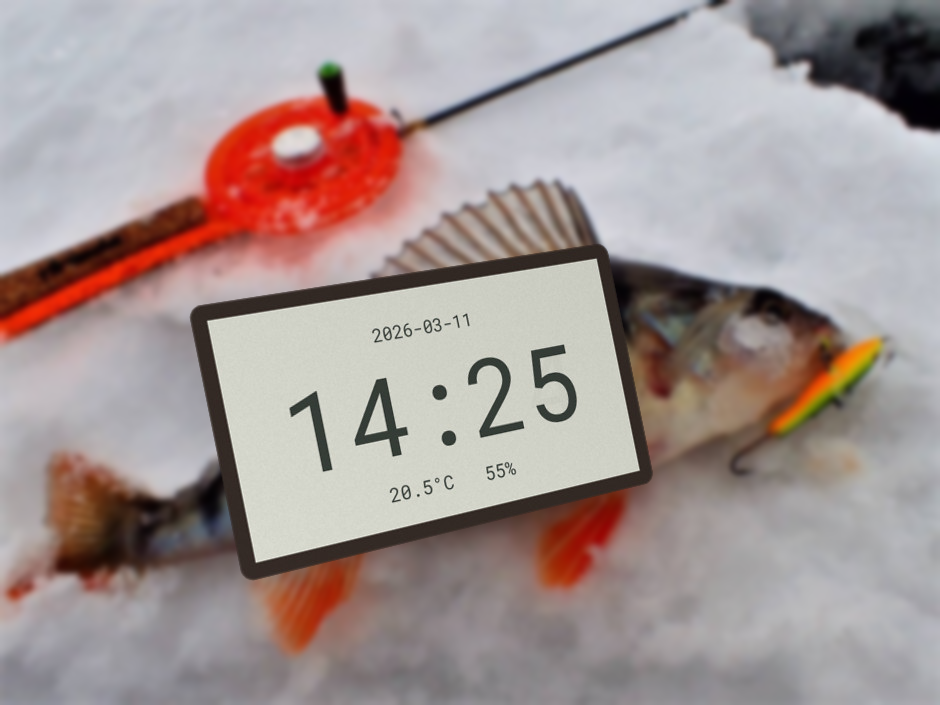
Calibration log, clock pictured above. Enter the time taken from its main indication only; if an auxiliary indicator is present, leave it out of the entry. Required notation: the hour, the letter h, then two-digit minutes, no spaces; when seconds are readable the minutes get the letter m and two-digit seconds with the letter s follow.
14h25
